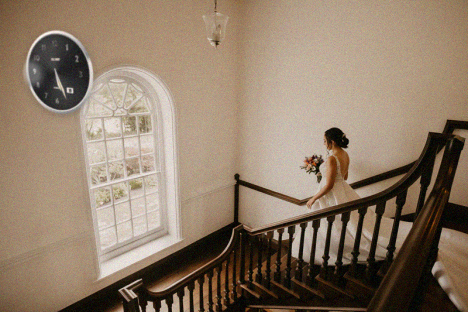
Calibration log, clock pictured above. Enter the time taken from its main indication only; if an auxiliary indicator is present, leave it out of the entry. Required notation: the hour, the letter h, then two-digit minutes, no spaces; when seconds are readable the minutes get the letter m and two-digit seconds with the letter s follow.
5h26
